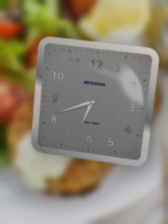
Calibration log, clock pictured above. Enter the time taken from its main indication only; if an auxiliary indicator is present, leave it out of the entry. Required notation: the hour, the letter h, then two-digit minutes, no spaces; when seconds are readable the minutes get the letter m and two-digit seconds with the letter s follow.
6h41
